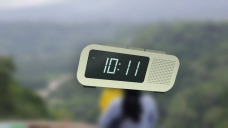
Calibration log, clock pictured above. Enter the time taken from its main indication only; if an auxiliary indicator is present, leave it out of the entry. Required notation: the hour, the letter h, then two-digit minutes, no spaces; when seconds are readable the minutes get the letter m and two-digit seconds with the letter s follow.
10h11
